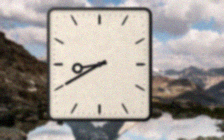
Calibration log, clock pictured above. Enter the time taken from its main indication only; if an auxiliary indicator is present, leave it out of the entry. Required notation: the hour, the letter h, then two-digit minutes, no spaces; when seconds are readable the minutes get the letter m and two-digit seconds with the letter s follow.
8h40
